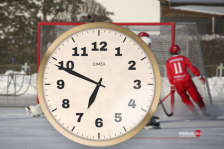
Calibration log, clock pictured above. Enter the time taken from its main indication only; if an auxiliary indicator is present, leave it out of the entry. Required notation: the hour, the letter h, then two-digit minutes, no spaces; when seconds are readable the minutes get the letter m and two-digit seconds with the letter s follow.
6h49
